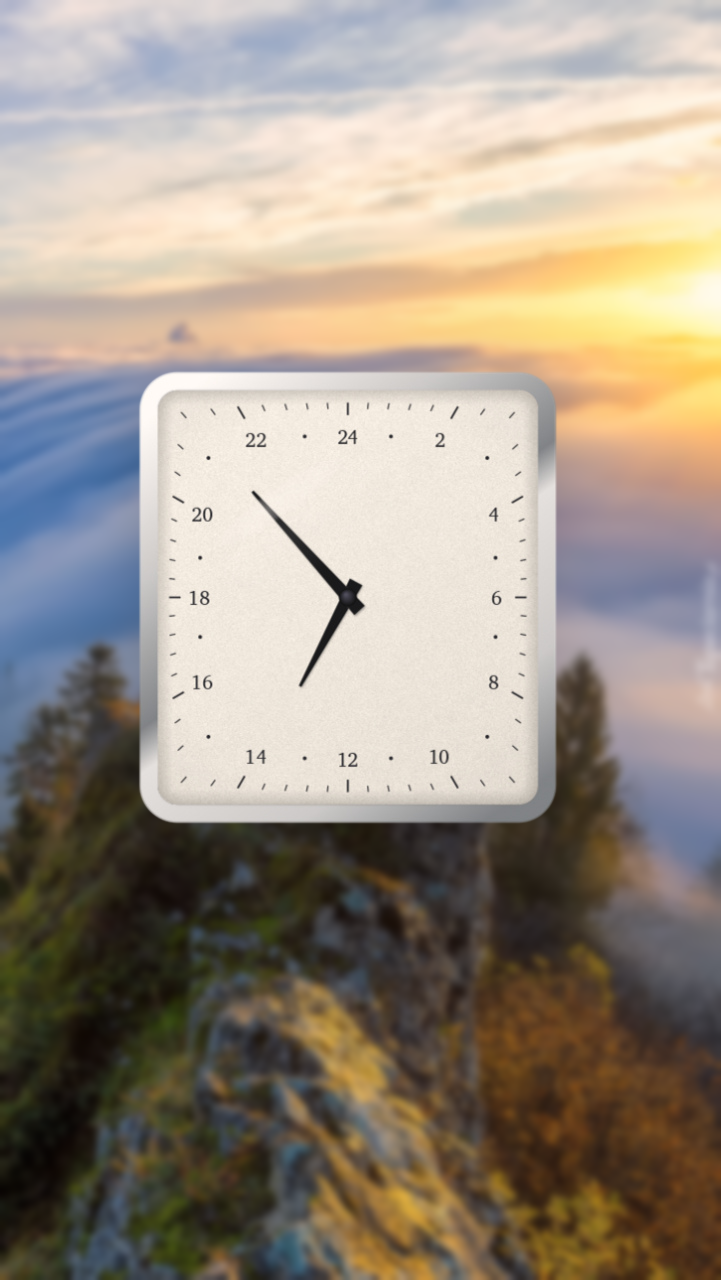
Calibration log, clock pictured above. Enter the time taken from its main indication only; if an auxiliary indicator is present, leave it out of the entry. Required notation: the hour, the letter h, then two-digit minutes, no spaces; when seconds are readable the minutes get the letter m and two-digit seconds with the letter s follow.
13h53
